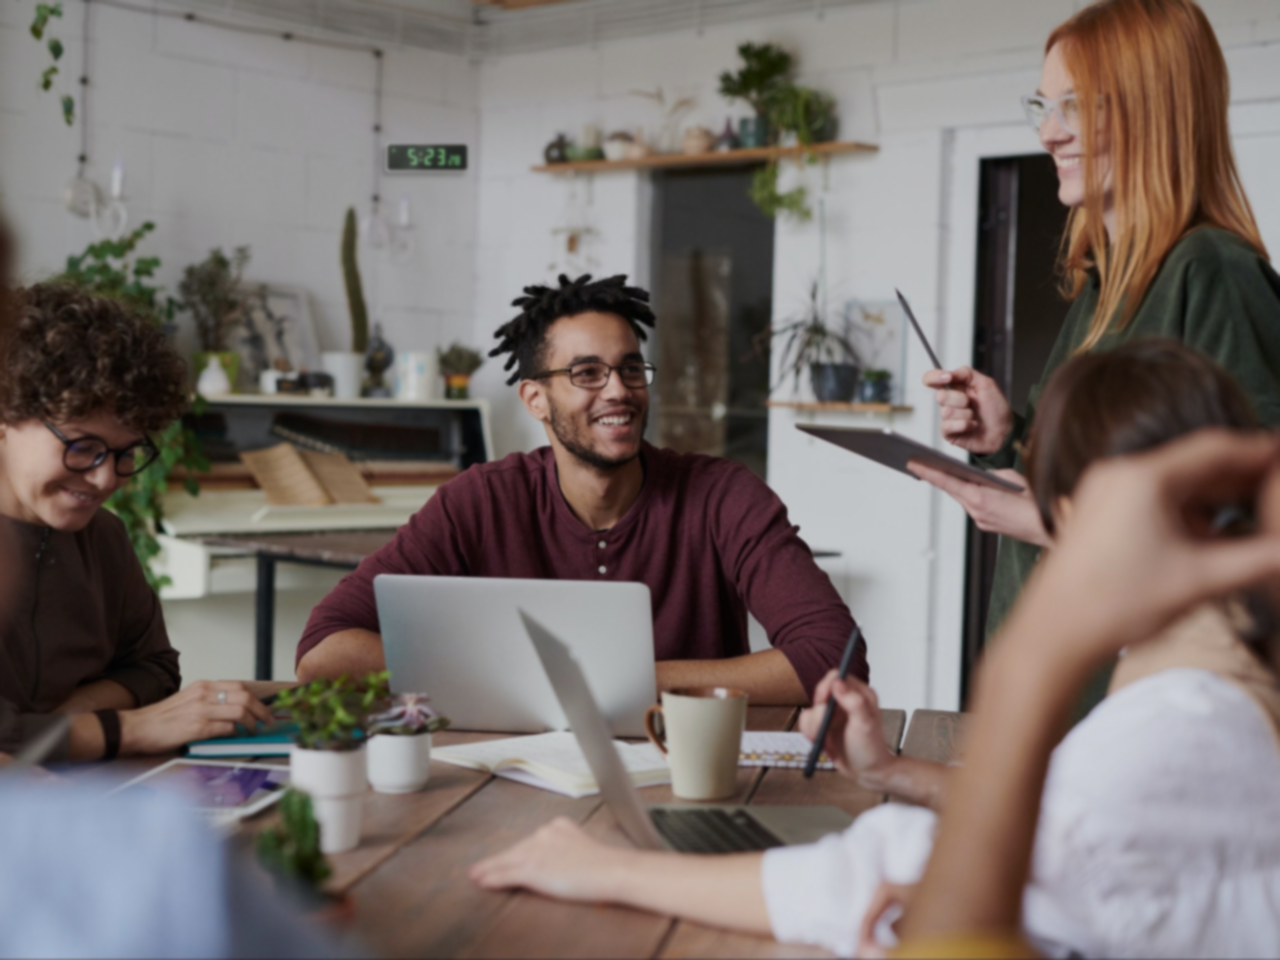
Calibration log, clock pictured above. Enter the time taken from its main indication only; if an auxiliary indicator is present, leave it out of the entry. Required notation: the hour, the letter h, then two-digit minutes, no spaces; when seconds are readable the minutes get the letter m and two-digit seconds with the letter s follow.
5h23
